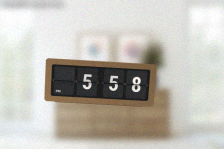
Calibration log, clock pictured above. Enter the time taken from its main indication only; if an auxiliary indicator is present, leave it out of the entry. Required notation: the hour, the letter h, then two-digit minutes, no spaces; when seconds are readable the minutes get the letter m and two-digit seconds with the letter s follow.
5h58
